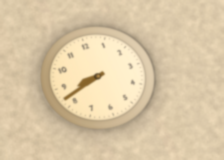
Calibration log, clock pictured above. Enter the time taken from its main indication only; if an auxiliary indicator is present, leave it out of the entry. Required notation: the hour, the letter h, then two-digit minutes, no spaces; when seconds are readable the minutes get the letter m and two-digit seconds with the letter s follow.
8h42
